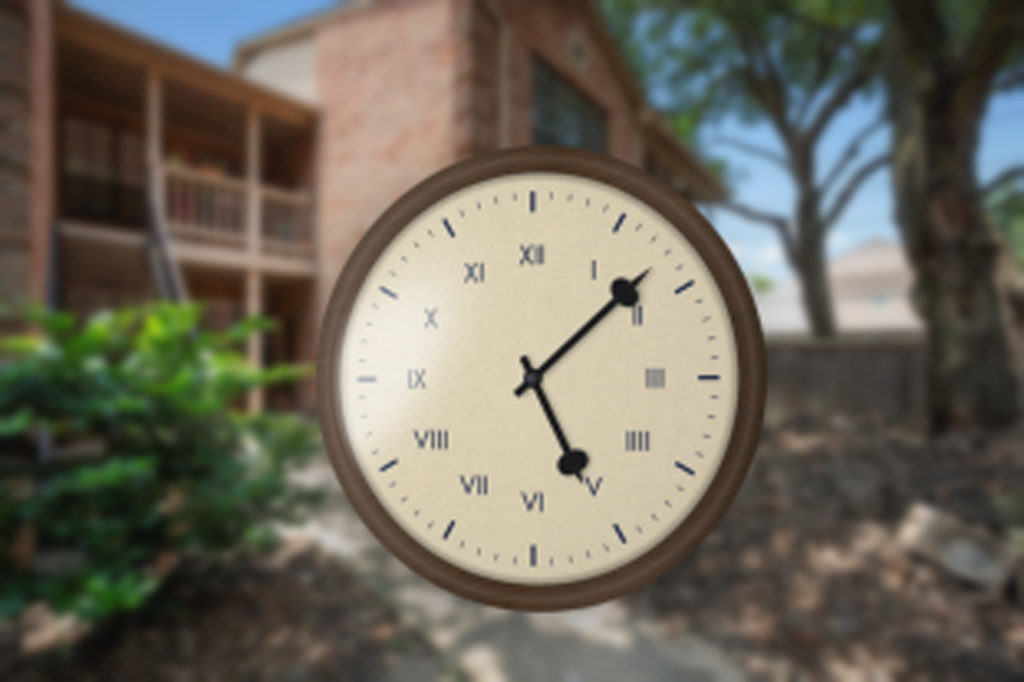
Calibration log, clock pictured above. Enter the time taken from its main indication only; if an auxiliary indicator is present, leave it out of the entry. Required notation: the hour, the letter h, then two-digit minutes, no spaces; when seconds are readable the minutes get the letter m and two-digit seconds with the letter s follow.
5h08
